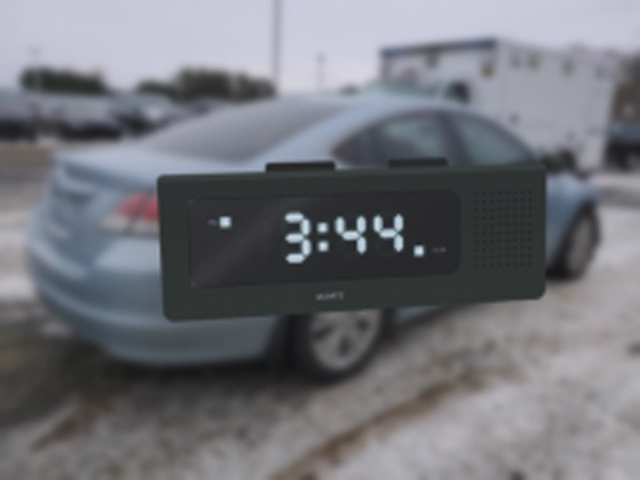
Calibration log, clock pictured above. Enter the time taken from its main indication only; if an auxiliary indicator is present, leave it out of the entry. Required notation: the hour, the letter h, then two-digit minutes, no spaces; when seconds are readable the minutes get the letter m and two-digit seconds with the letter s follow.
3h44
